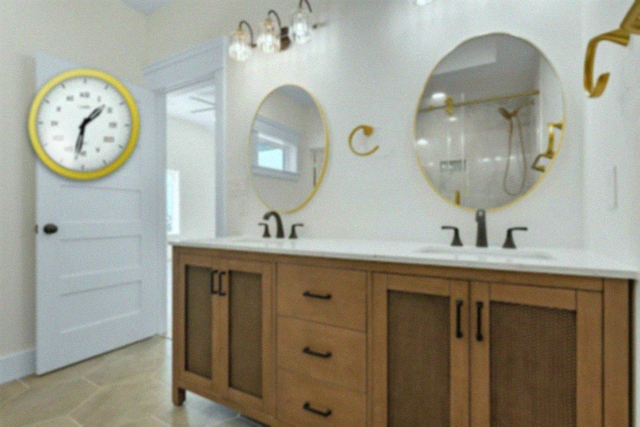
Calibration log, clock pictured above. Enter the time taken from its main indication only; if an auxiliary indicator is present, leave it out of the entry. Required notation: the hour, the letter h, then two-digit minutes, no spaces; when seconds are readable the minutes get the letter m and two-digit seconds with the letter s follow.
1h32
